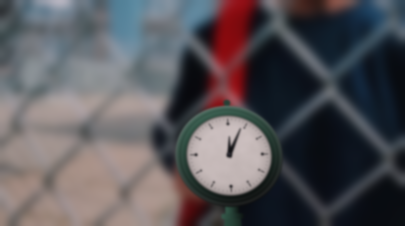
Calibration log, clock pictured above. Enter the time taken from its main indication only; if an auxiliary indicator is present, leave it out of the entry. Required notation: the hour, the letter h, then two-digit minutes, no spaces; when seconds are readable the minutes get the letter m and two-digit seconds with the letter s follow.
12h04
